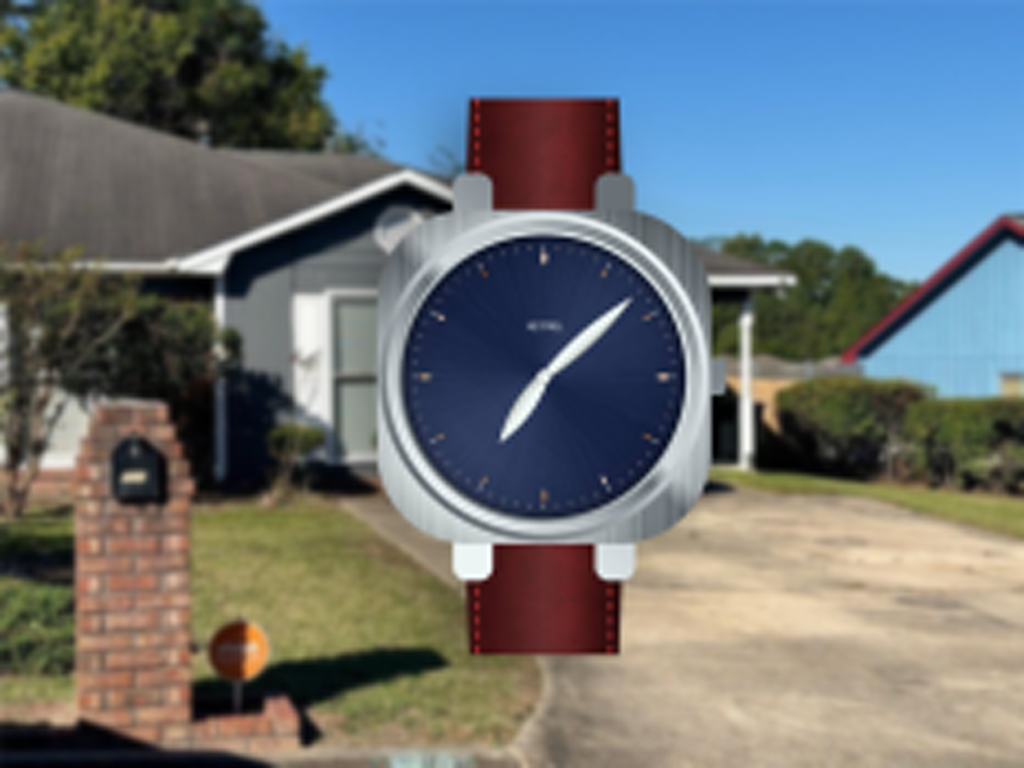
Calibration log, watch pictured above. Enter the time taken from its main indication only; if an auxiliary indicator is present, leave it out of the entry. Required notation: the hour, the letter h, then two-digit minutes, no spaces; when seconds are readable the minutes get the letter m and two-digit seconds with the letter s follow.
7h08
